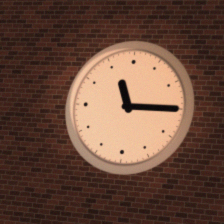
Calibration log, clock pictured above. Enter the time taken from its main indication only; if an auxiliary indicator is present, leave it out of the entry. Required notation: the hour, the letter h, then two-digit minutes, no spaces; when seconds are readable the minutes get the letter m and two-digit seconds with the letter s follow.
11h15
